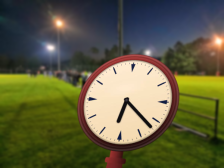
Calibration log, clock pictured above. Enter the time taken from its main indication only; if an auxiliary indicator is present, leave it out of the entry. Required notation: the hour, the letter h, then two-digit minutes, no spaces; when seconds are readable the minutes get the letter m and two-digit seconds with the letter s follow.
6h22
